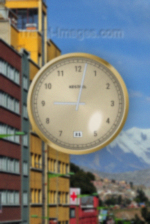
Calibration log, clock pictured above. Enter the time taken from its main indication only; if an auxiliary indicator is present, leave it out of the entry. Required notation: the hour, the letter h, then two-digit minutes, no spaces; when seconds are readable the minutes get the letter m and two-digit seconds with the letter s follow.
9h02
